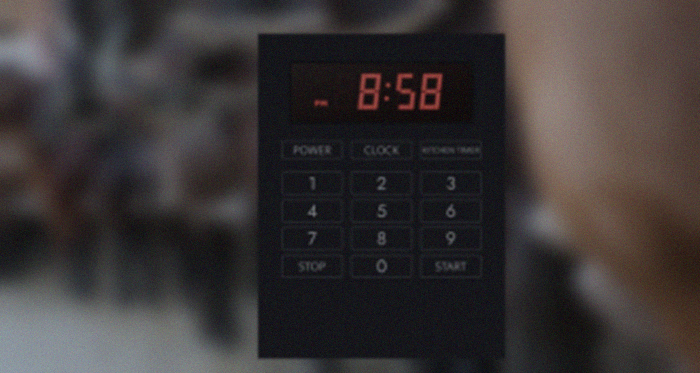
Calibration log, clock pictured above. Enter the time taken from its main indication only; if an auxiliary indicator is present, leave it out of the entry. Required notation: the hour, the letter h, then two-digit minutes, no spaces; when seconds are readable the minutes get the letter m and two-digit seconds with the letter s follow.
8h58
